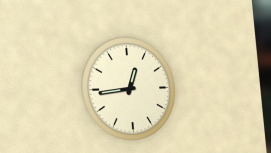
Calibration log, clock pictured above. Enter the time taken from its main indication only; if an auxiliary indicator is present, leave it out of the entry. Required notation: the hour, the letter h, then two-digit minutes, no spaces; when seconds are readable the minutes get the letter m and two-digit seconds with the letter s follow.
12h44
